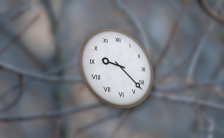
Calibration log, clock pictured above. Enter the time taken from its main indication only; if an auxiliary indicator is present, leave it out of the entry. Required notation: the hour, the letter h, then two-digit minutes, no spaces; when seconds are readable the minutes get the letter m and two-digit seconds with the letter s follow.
9h22
